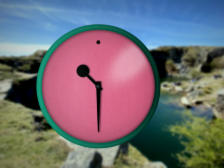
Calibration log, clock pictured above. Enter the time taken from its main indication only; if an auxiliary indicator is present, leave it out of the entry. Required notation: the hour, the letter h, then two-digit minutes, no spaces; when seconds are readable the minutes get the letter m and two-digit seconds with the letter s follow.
10h30
